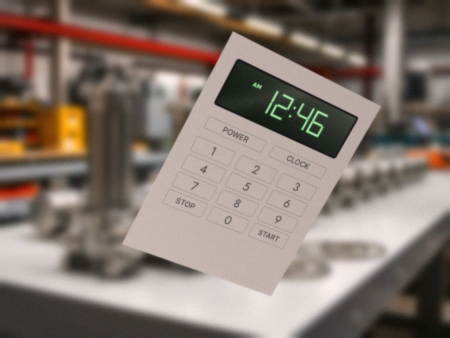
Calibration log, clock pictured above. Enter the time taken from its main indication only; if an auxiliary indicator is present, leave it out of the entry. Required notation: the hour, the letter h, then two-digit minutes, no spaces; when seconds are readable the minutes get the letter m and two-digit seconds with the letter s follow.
12h46
